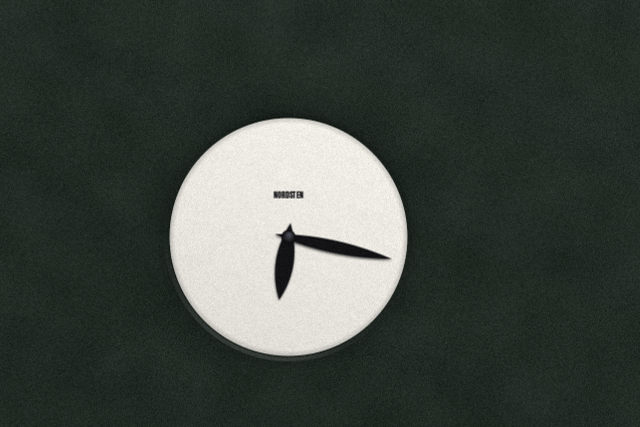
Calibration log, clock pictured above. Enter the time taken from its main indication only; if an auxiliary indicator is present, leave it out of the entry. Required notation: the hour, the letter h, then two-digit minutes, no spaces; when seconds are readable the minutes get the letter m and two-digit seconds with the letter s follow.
6h17
